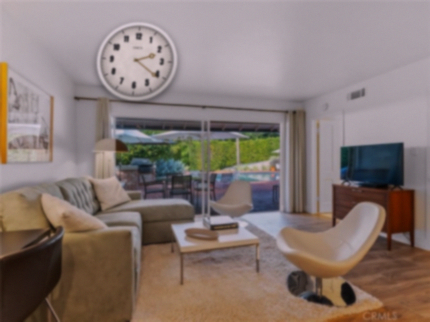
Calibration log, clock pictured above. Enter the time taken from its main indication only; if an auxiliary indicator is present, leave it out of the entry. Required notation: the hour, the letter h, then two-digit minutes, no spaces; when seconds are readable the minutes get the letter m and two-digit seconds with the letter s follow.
2h21
